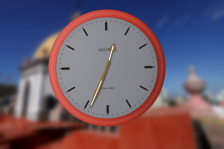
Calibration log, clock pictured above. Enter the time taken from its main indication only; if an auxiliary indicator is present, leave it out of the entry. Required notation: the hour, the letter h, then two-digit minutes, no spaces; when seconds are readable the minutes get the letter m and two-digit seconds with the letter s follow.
12h34
